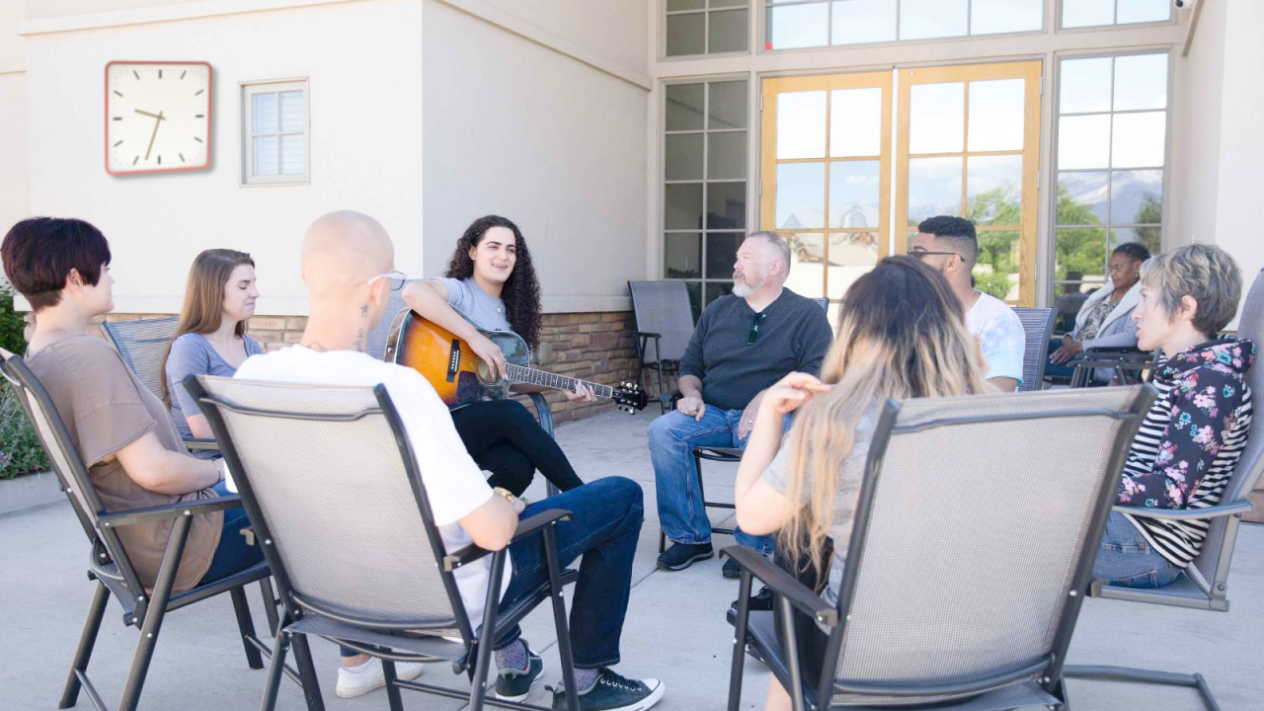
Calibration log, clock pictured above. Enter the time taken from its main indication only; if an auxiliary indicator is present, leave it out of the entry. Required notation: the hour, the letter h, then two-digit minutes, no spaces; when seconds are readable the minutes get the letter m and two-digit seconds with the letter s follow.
9h33
